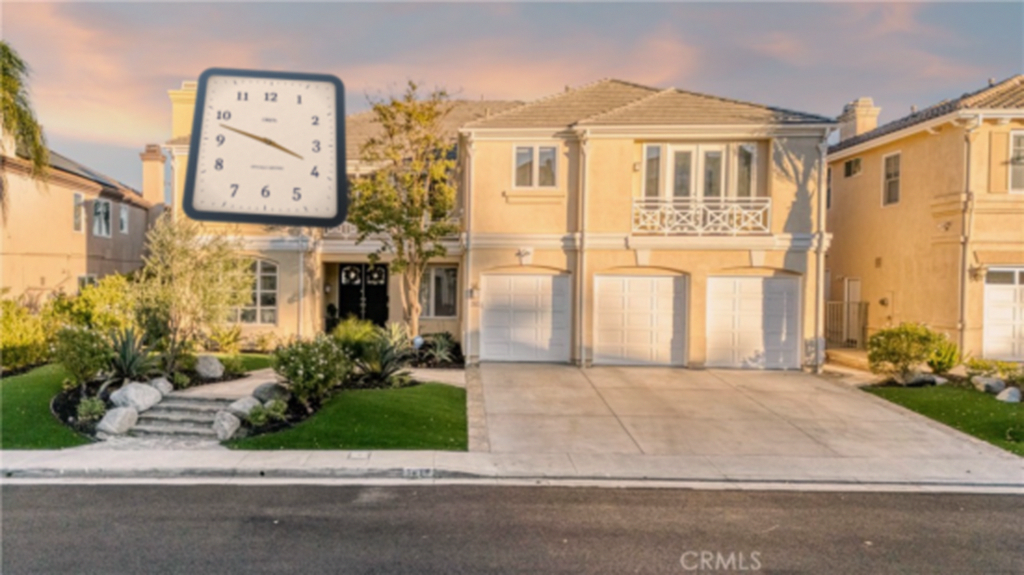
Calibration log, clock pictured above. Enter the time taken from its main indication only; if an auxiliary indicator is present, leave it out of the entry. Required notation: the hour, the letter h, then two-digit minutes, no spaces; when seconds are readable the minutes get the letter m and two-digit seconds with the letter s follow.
3h48
